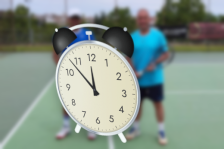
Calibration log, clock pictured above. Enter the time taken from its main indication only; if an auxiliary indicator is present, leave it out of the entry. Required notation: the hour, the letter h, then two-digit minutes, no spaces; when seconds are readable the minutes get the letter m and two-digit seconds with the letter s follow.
11h53
